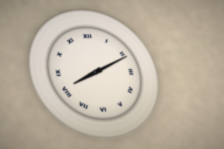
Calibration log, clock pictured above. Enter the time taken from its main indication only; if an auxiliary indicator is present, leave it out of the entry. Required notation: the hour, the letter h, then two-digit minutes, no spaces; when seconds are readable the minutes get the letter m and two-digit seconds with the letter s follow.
8h11
